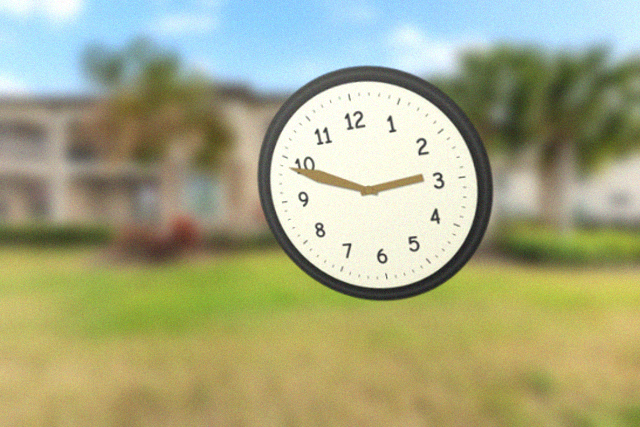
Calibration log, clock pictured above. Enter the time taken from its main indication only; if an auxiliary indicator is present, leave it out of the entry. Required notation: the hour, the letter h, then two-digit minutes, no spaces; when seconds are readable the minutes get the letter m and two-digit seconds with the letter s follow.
2h49
